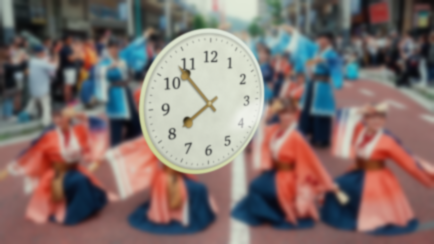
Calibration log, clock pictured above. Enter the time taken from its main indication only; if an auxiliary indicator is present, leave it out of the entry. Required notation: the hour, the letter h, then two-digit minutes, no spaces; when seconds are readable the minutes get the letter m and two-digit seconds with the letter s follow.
7h53
